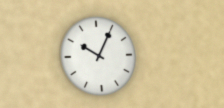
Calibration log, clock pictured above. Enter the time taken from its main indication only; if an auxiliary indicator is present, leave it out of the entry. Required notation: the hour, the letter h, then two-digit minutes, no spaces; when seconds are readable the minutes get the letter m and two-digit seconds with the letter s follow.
10h05
